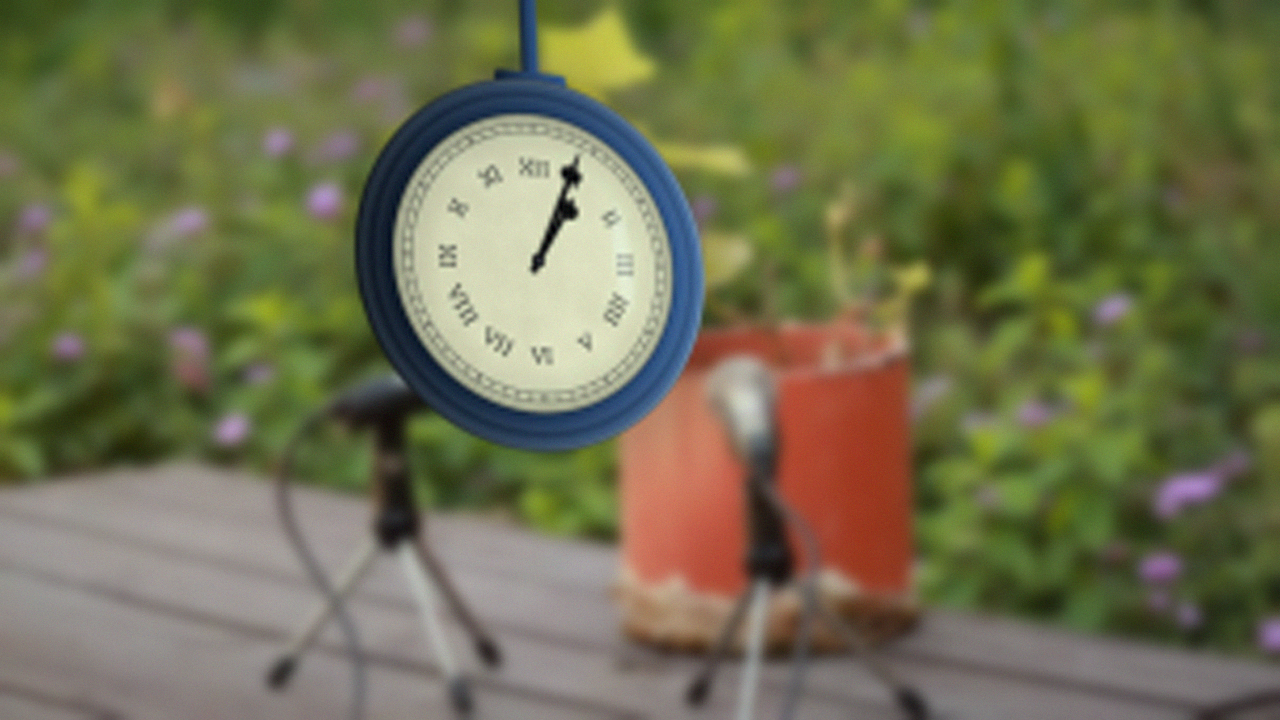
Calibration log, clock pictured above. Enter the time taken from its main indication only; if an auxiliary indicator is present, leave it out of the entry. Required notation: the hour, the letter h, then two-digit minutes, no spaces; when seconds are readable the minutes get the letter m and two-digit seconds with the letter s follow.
1h04
